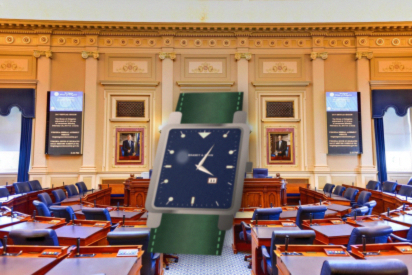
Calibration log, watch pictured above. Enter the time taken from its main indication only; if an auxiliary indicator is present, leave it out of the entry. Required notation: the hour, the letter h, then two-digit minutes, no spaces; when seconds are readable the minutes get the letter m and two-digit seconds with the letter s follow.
4h04
